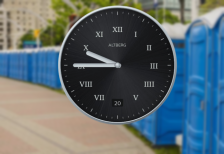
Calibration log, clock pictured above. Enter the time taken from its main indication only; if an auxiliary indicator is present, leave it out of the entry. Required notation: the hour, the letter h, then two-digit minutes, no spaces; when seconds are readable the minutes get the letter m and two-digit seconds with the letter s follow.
9h45
